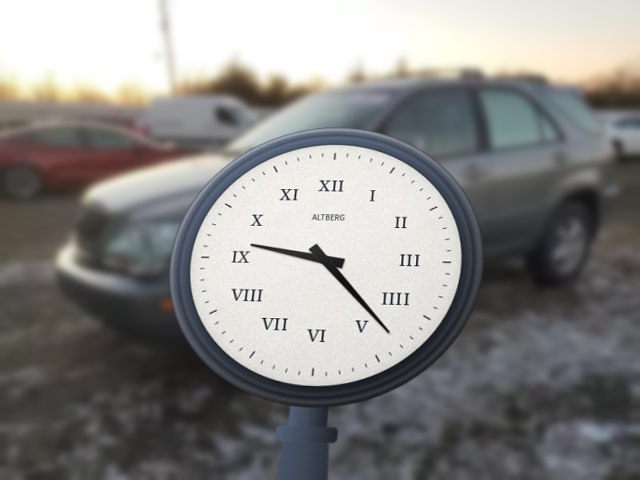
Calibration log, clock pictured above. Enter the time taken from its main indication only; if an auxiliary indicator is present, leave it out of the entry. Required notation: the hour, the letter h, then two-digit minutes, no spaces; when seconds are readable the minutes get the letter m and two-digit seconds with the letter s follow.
9h23
